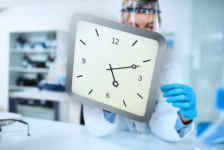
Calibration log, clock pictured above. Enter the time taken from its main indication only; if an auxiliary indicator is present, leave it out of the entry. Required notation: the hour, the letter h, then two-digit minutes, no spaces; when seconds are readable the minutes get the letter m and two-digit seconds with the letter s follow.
5h11
